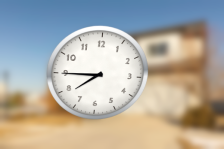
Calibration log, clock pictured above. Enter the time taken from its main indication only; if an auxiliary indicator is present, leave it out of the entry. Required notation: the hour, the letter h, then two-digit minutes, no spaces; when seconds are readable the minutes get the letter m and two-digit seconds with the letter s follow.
7h45
